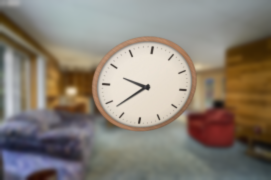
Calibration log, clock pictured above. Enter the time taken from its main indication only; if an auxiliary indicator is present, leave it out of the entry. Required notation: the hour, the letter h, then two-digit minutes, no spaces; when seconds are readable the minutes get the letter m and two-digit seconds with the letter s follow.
9h38
